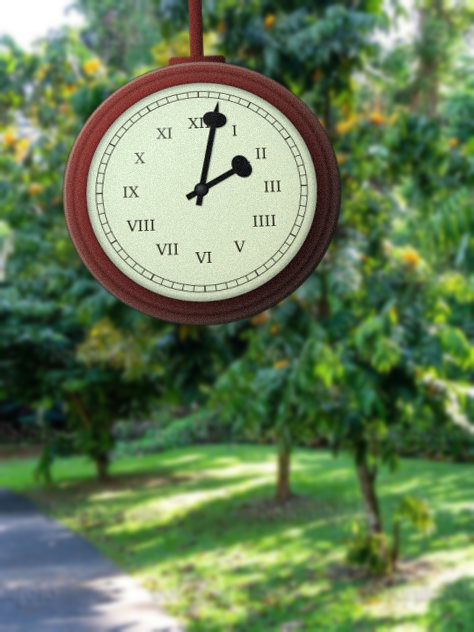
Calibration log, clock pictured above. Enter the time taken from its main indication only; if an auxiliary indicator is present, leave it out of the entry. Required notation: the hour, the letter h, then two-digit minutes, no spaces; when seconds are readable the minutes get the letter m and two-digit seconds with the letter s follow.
2h02
